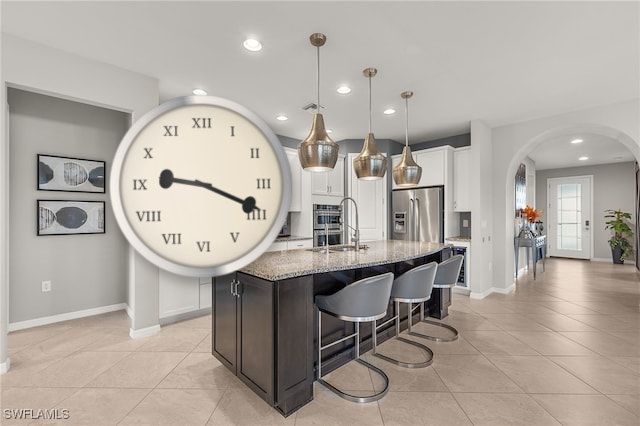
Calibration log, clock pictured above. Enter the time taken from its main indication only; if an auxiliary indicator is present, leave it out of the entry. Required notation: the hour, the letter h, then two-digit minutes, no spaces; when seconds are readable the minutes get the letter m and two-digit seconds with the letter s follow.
9h19
